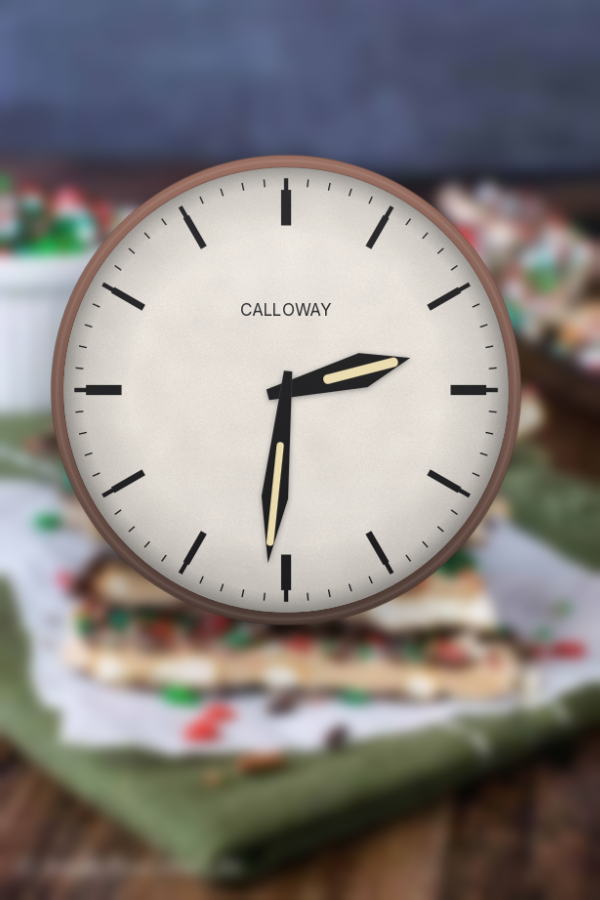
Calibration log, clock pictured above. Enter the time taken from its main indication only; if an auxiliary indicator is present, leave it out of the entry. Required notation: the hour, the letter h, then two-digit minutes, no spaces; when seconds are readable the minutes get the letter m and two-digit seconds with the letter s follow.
2h31
